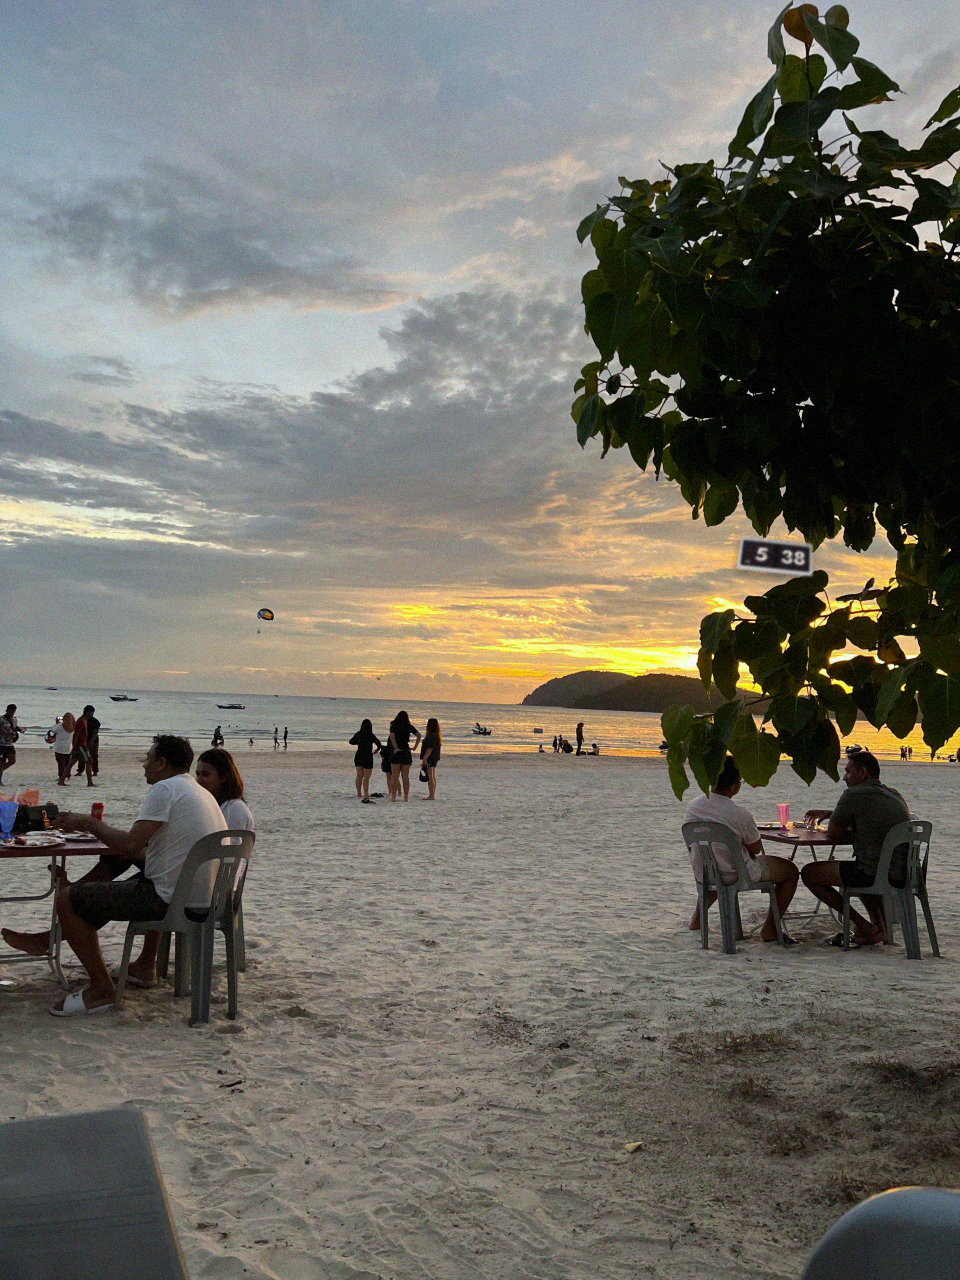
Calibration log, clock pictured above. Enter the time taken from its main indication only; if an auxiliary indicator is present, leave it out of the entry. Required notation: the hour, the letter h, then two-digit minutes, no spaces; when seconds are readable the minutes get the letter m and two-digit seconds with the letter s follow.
5h38
